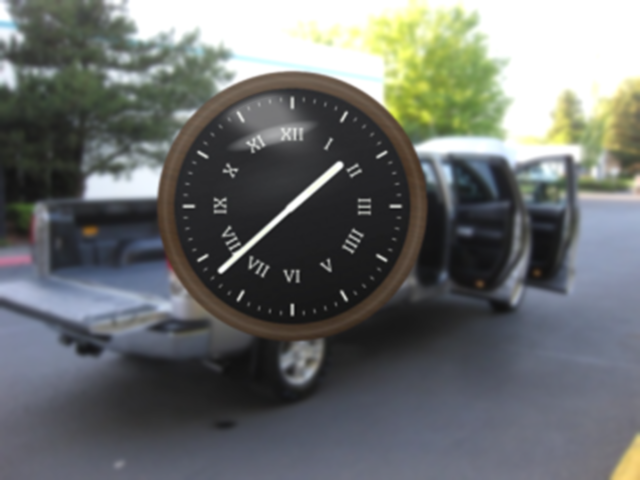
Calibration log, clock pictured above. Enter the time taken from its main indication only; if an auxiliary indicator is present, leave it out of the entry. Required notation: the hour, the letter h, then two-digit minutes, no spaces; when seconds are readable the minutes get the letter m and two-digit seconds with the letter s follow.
1h38
